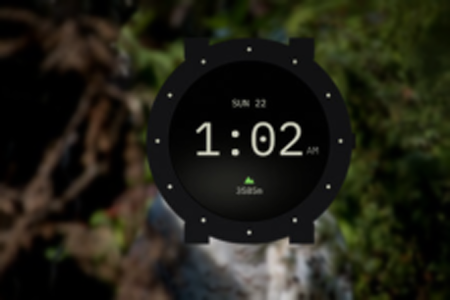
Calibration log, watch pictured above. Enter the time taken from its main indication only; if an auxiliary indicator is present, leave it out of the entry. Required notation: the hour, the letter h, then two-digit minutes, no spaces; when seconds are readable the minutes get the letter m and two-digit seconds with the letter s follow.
1h02
